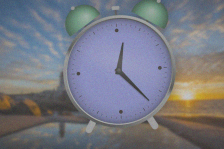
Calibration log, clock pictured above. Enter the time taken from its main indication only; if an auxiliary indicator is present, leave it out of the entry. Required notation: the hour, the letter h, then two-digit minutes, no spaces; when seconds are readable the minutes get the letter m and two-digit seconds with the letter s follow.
12h23
